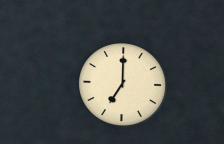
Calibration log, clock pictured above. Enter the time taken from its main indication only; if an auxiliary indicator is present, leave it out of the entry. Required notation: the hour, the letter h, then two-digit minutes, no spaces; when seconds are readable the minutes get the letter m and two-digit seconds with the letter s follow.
7h00
